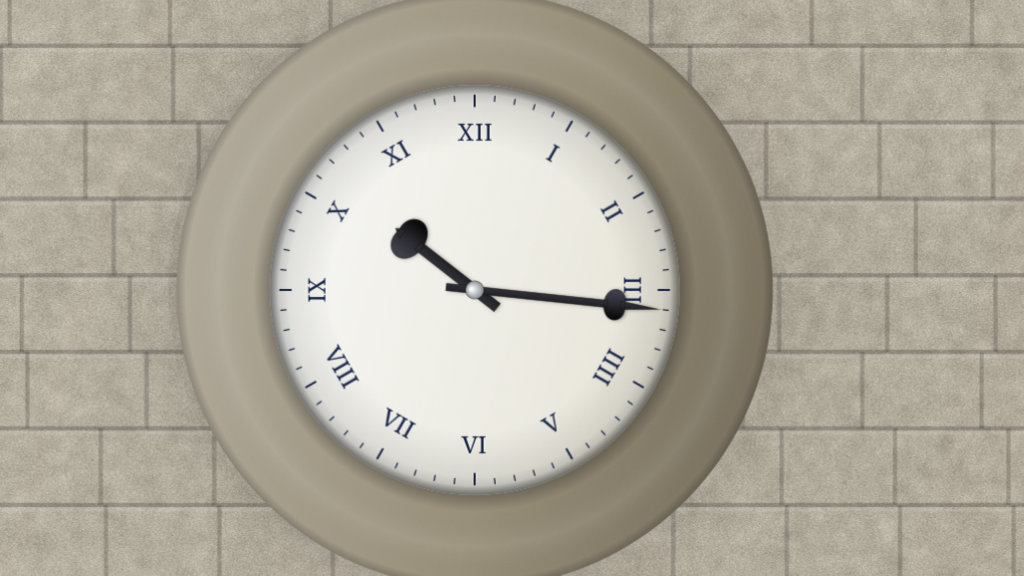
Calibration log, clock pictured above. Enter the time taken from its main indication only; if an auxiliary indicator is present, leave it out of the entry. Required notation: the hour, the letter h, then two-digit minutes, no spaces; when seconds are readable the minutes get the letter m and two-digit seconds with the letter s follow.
10h16
